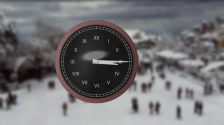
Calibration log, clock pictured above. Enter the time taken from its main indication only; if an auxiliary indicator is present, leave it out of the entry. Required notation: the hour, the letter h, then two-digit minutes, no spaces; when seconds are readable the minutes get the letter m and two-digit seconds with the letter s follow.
3h15
